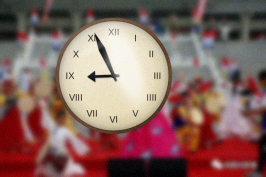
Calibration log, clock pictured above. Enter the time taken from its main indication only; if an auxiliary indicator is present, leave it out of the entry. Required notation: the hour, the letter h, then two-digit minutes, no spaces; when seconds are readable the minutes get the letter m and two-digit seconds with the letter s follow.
8h56
